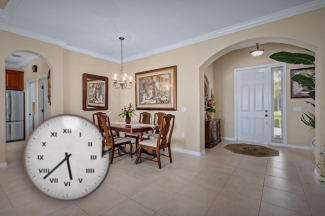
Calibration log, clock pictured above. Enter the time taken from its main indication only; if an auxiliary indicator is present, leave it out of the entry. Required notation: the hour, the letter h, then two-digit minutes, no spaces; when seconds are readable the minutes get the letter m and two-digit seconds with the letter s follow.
5h38
